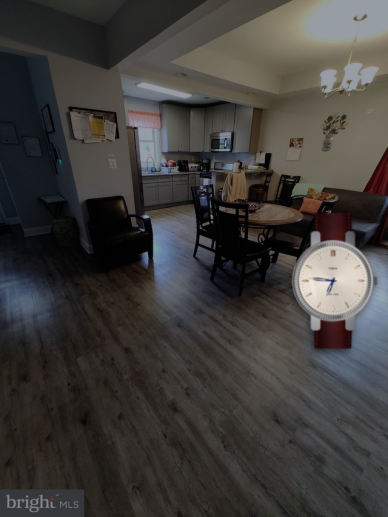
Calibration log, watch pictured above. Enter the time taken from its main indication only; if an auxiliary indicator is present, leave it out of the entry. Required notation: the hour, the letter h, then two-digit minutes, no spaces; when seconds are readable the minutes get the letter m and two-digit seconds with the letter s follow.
6h46
